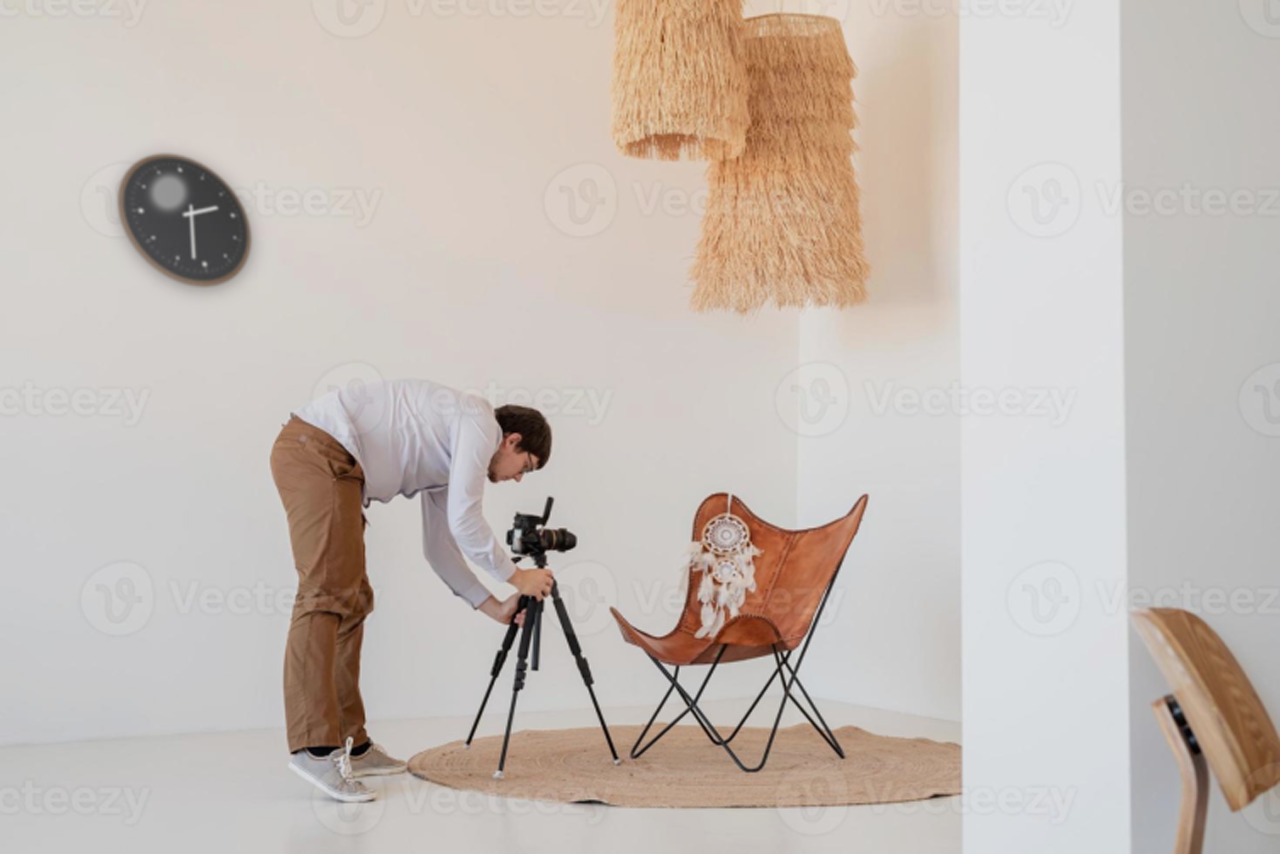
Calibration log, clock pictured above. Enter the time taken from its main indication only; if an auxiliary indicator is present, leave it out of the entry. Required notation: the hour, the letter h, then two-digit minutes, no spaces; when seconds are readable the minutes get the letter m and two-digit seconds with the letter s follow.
2h32
